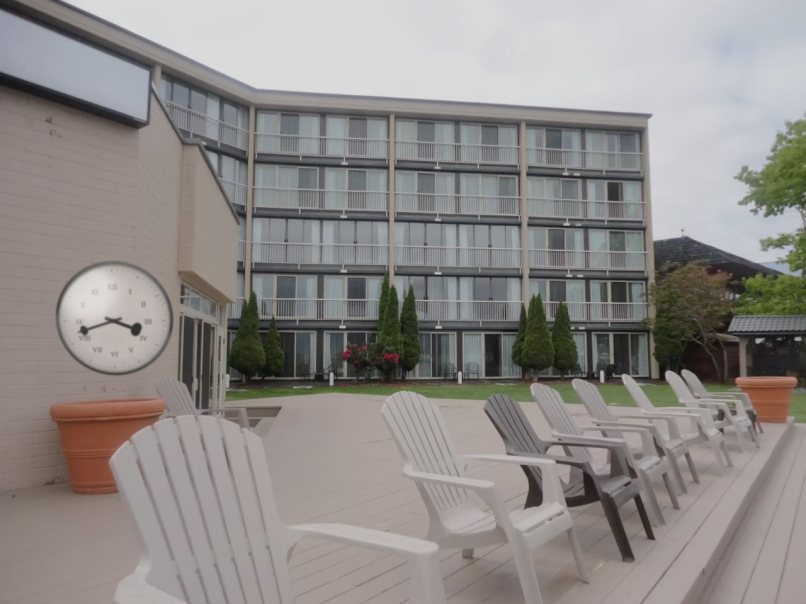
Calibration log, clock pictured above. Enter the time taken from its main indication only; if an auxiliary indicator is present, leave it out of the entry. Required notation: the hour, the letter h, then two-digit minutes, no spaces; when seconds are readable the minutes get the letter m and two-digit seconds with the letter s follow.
3h42
